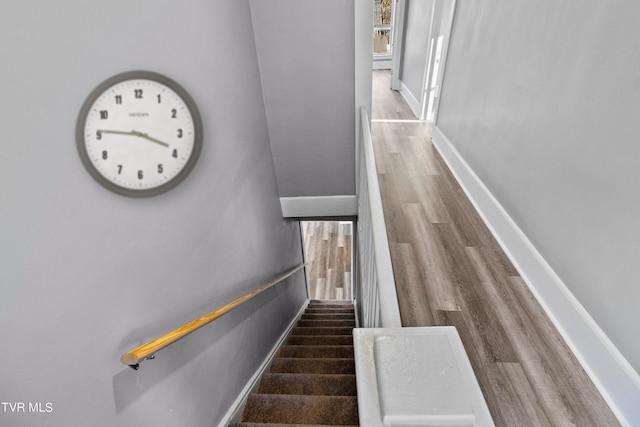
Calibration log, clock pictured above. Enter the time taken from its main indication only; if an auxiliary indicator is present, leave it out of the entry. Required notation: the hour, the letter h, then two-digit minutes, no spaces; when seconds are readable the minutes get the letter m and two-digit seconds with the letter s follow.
3h46
